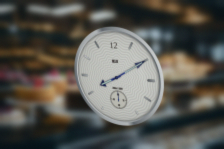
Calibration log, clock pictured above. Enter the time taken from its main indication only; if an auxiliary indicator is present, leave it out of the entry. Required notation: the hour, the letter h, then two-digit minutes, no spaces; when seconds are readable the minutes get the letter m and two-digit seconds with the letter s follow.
8h10
